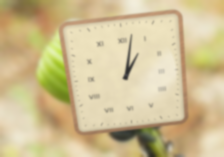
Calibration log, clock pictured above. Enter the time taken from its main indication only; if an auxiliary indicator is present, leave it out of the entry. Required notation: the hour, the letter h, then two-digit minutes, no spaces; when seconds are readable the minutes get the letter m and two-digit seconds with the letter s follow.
1h02
